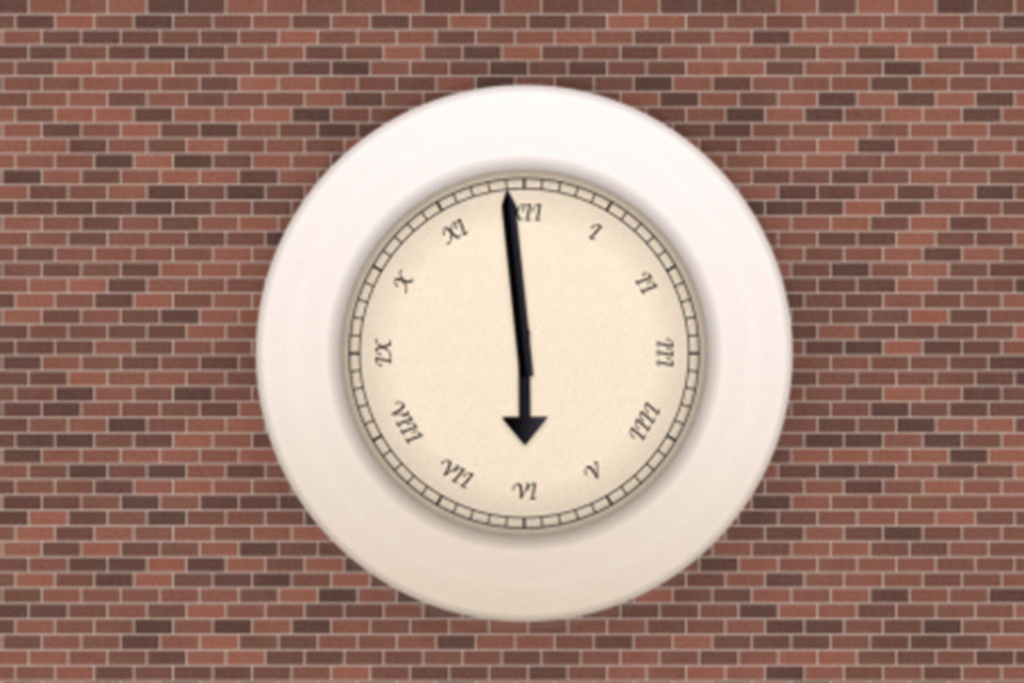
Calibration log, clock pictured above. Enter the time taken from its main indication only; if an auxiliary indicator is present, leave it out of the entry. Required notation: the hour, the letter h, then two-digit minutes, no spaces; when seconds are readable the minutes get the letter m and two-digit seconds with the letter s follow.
5h59
